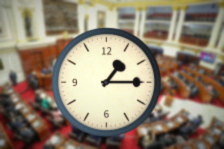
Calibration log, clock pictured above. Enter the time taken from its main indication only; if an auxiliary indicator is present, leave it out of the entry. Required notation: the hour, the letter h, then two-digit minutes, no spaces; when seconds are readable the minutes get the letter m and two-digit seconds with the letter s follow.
1h15
